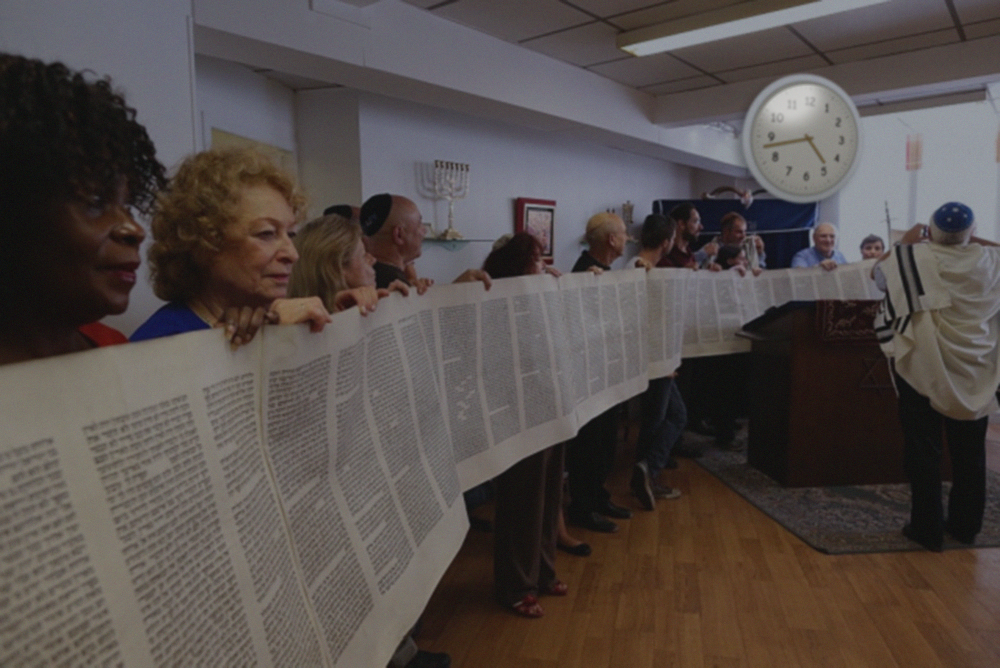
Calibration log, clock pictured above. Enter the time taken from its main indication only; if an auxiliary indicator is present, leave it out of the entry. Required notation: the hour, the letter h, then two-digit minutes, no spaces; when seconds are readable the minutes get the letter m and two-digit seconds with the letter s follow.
4h43
